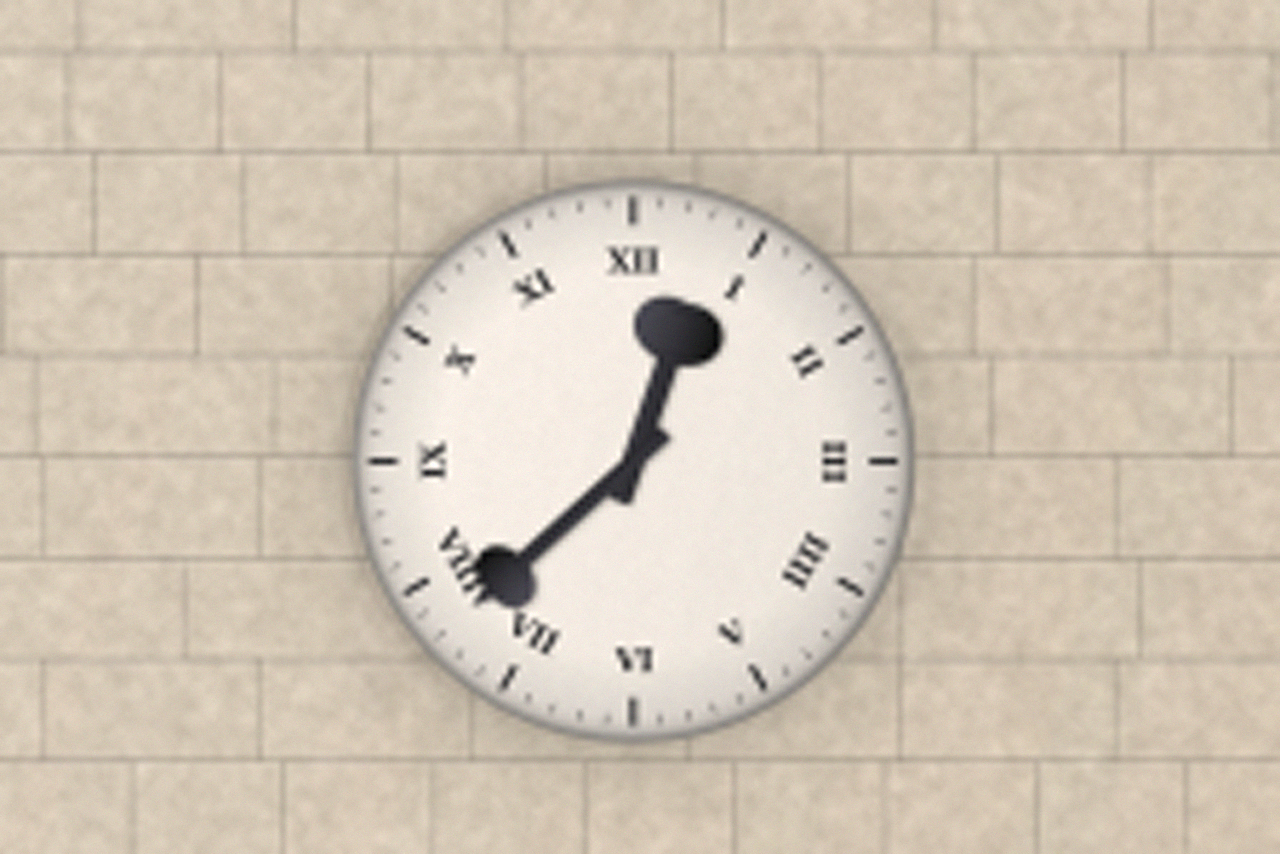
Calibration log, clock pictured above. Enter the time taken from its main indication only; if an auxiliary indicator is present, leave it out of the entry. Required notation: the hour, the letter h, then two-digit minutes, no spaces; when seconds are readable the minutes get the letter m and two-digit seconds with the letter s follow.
12h38
